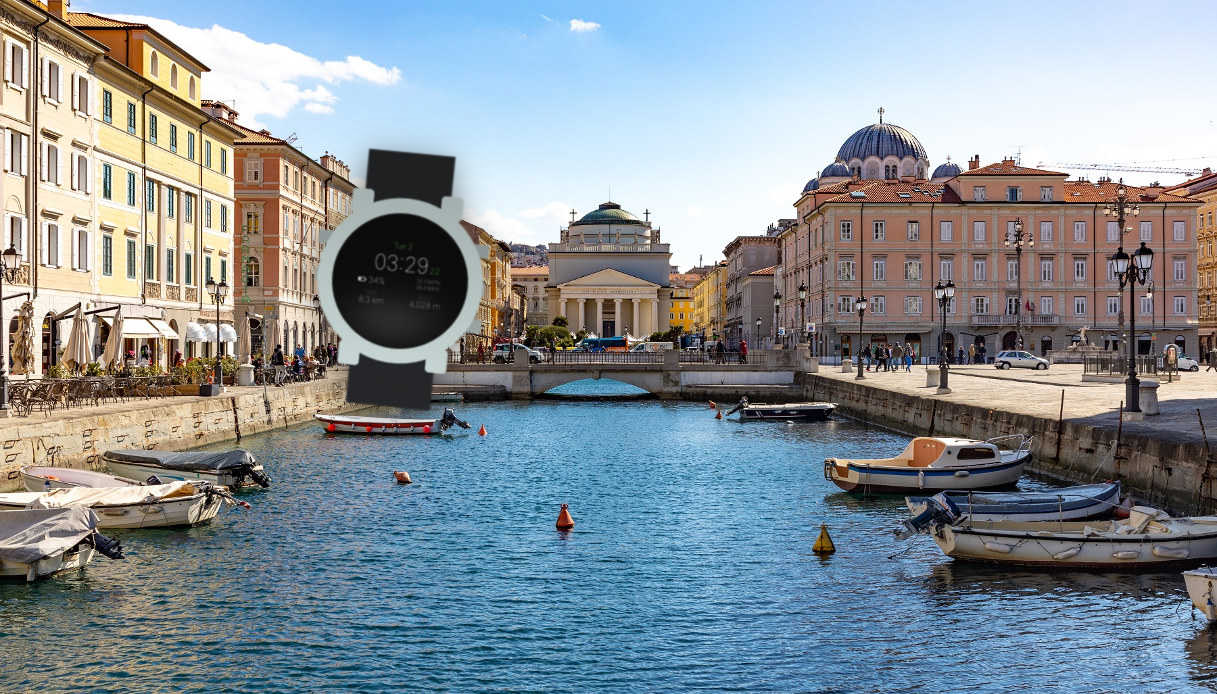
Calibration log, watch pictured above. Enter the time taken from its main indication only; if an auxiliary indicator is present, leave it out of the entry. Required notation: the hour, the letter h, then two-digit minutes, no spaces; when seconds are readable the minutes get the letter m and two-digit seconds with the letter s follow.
3h29
